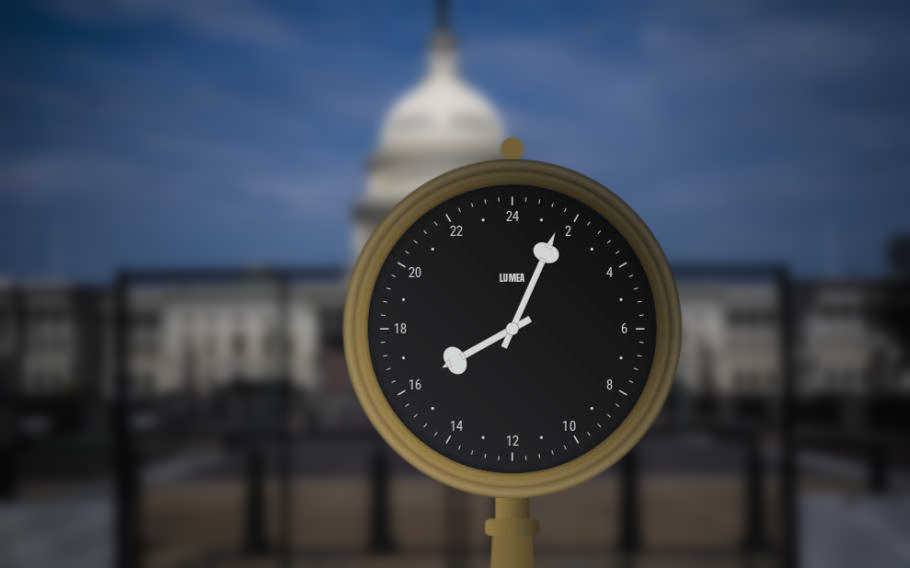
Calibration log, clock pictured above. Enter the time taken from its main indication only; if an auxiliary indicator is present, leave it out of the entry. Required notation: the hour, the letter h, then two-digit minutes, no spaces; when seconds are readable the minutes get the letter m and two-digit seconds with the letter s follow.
16h04
